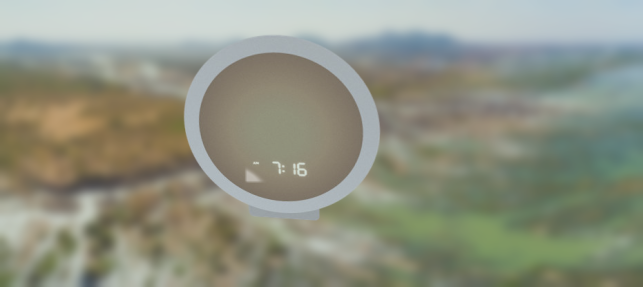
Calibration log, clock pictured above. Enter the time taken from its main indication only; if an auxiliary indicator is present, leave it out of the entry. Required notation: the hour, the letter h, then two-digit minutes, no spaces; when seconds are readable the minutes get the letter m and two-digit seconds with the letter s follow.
7h16
